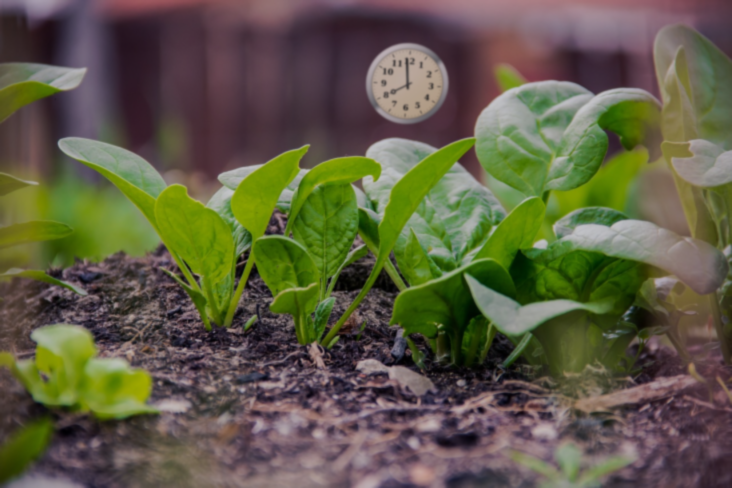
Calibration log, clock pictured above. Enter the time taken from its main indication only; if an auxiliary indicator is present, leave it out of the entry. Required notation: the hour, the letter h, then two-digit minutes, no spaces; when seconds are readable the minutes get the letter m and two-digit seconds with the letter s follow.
7h59
